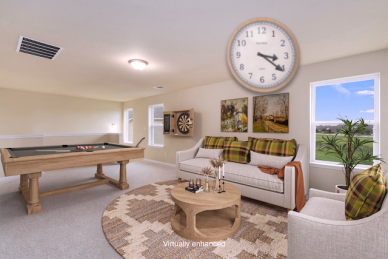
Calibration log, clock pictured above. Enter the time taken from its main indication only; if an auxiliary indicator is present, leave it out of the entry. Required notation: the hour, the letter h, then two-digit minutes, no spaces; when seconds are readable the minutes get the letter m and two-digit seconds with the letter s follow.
3h21
